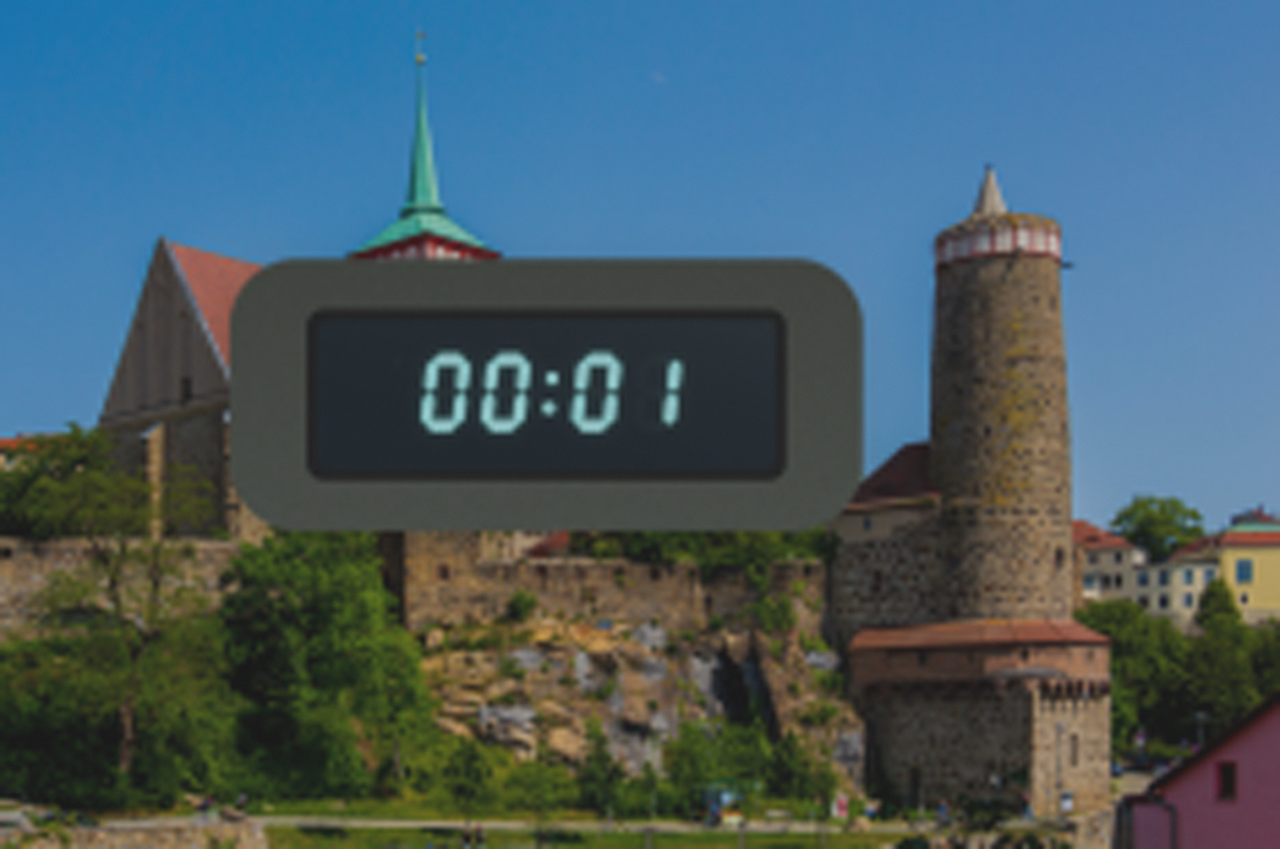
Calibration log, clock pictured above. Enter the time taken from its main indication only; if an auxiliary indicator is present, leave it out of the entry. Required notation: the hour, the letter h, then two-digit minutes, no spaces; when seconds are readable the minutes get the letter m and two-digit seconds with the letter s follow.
0h01
